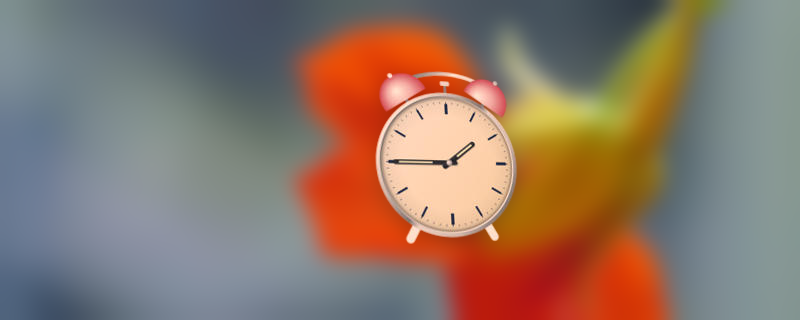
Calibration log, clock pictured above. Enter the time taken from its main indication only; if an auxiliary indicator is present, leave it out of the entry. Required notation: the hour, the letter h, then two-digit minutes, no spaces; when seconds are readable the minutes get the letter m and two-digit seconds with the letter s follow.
1h45
